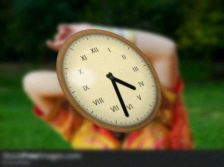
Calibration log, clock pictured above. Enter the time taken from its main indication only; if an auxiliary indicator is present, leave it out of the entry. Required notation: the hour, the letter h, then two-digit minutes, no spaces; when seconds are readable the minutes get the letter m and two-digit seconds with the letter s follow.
4h32
